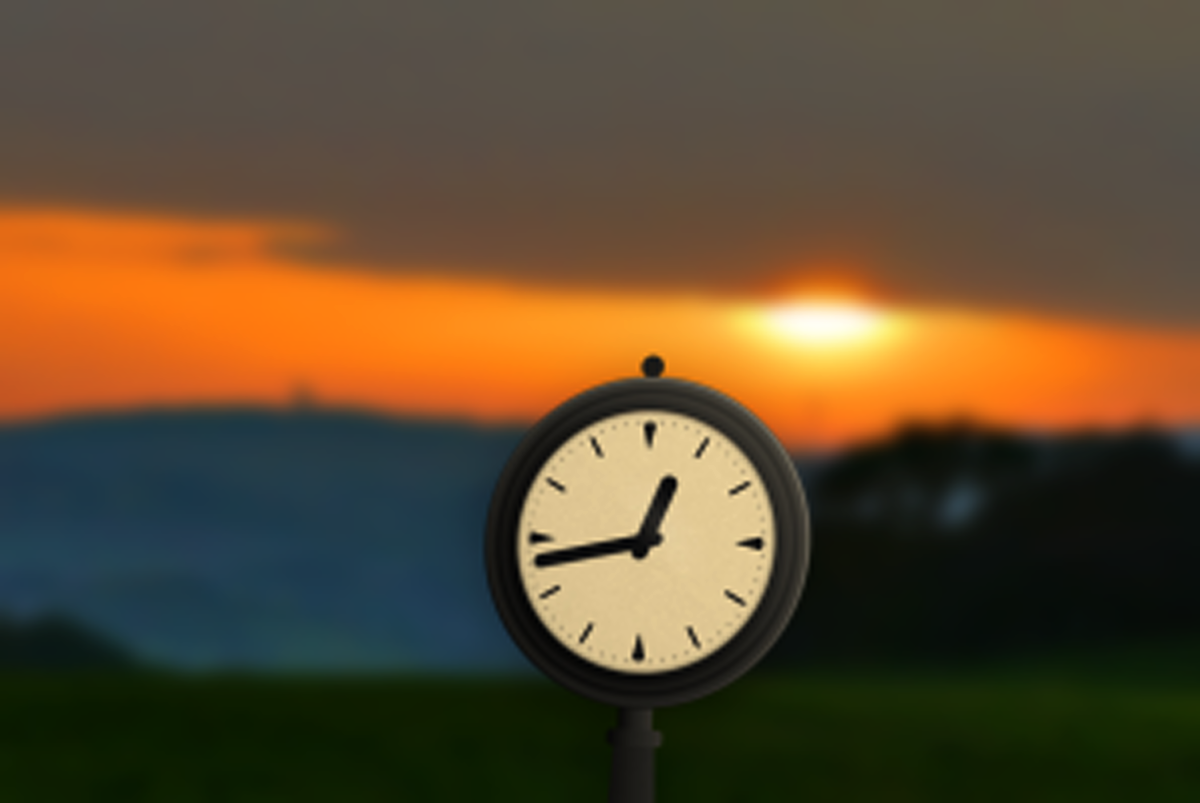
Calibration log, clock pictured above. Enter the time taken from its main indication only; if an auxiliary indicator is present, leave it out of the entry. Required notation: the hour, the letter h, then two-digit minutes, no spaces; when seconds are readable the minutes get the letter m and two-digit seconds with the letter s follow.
12h43
